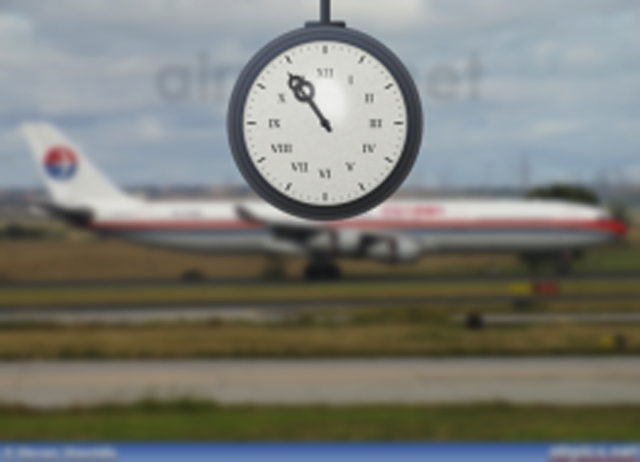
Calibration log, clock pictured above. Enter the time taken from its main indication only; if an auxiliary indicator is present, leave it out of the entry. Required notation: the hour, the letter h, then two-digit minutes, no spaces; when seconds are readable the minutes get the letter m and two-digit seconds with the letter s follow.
10h54
